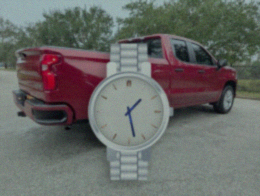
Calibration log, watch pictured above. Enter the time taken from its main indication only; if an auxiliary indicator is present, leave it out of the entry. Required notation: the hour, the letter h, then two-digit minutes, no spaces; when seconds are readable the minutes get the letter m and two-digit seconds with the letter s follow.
1h28
